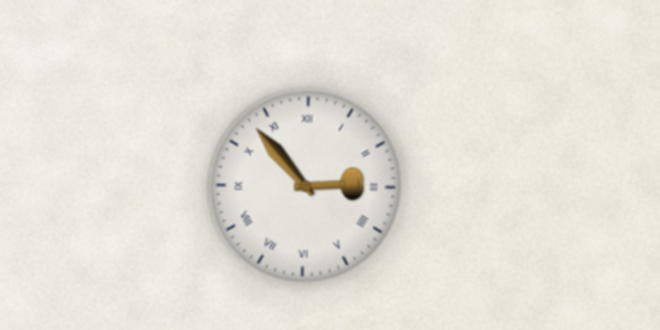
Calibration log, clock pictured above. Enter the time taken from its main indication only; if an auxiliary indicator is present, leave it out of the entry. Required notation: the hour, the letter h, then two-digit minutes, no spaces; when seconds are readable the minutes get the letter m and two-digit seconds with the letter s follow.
2h53
